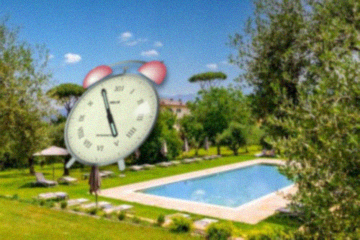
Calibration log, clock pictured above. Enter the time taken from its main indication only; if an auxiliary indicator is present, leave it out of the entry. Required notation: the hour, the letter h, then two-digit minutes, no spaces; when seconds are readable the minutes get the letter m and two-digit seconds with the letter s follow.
4h55
